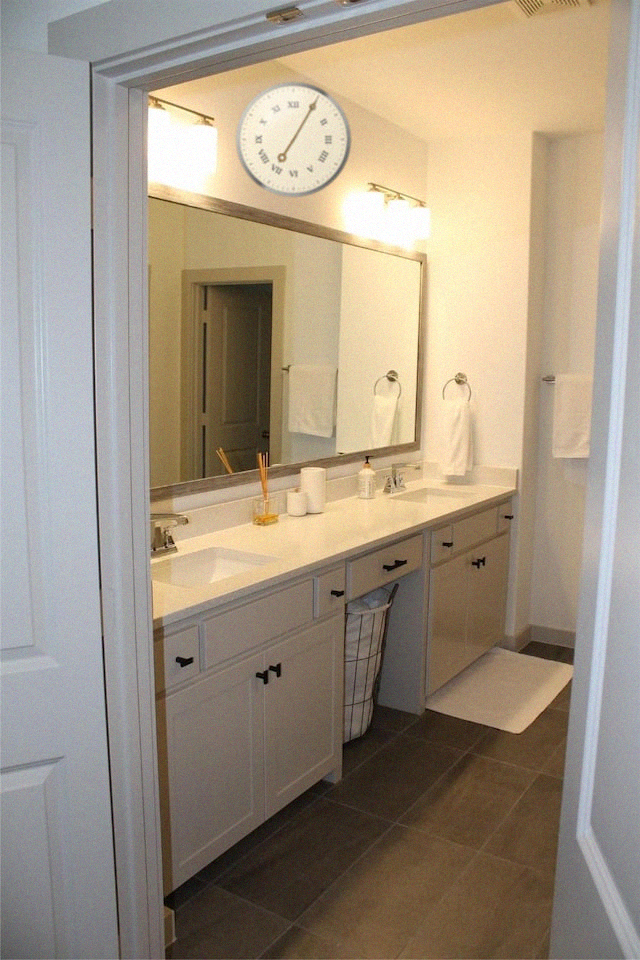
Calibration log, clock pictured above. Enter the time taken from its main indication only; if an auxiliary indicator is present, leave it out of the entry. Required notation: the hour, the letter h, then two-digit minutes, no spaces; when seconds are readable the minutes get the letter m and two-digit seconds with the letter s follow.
7h05
